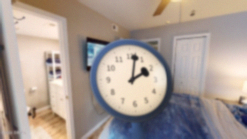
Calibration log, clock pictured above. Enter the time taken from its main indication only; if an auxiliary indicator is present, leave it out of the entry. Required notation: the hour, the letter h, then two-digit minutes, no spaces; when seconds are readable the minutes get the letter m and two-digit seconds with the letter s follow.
2h02
